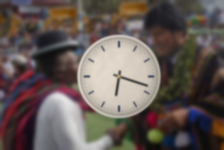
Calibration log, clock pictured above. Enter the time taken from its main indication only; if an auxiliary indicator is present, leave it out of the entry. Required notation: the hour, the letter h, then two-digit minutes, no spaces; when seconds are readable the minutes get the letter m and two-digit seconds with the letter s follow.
6h18
